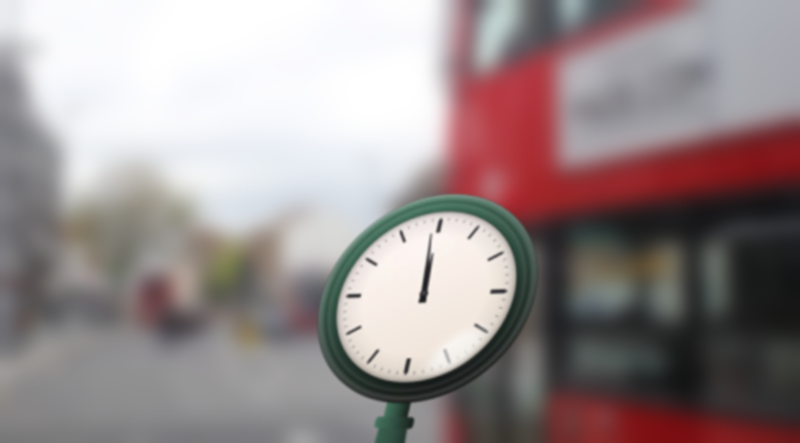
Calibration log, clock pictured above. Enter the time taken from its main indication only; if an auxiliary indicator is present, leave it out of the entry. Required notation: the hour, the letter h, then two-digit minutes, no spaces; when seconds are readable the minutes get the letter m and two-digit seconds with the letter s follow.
11h59
